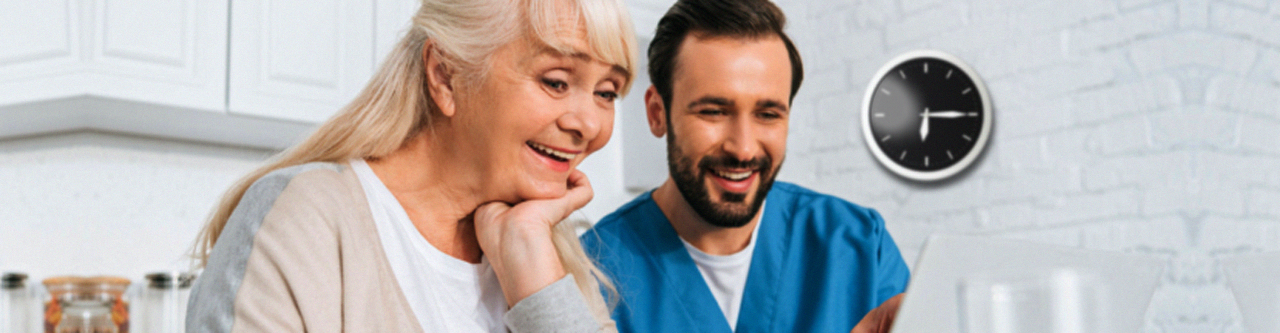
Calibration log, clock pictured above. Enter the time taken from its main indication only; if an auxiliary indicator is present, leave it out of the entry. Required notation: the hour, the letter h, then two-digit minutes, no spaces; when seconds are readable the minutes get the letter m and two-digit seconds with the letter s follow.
6h15
